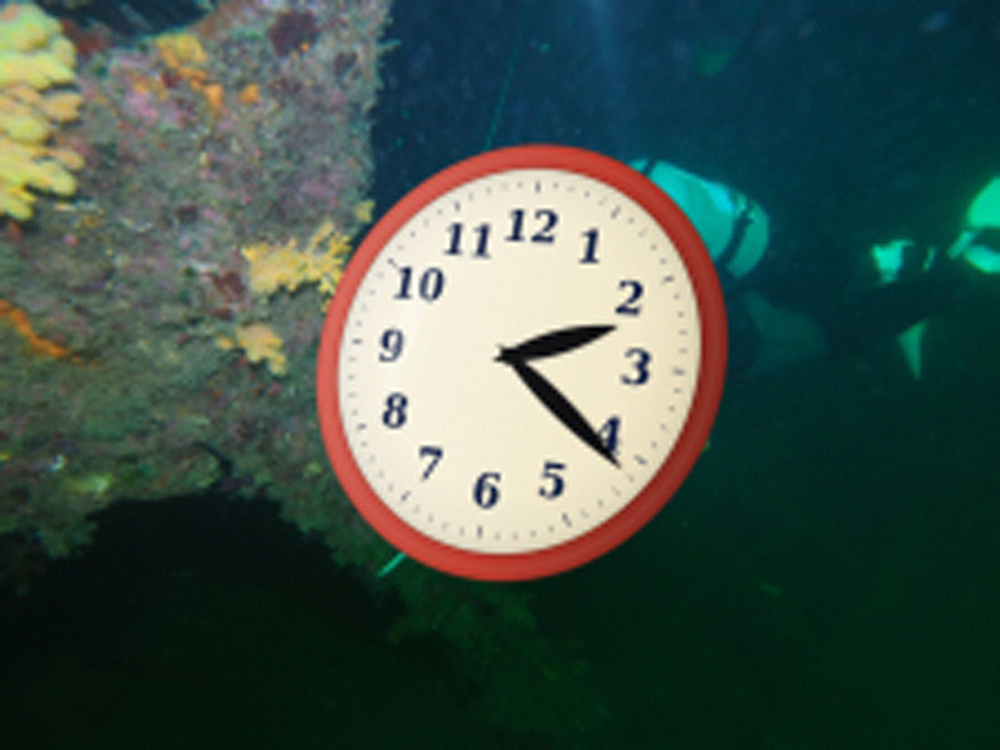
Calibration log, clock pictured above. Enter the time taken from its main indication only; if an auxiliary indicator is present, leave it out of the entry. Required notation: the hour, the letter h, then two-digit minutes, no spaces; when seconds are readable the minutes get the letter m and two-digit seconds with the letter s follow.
2h21
